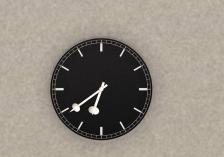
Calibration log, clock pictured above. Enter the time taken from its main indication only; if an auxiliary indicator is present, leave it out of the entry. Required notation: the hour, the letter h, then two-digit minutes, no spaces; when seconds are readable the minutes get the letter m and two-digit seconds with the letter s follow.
6h39
